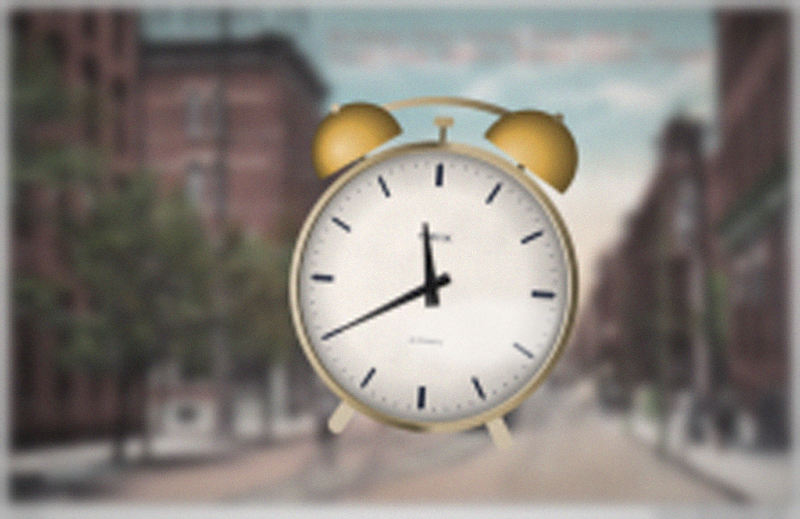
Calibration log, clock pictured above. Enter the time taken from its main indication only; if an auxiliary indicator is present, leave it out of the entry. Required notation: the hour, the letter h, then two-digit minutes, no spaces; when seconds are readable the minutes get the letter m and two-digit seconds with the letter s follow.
11h40
